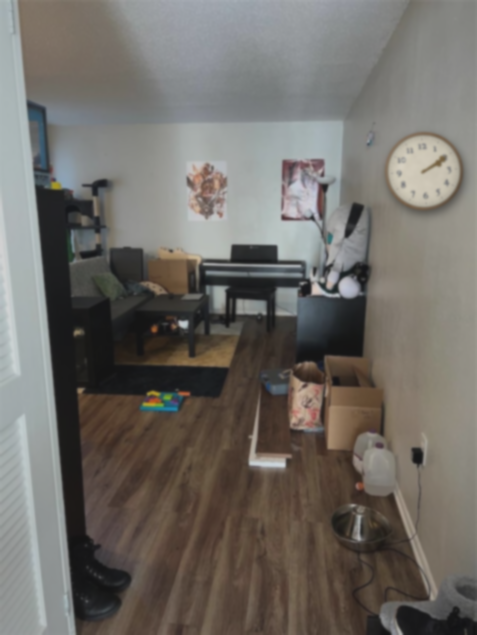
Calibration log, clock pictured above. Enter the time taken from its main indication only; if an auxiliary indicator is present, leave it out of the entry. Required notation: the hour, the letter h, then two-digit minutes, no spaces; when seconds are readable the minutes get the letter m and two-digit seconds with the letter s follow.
2h10
